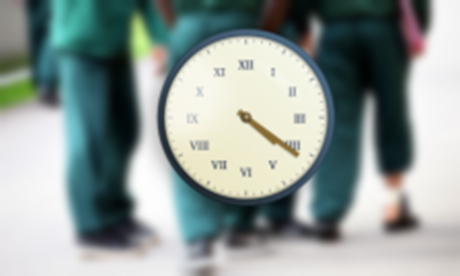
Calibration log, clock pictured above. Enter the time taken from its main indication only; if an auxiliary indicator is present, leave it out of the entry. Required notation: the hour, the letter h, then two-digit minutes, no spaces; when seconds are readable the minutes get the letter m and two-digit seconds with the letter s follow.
4h21
